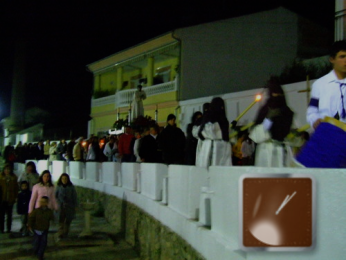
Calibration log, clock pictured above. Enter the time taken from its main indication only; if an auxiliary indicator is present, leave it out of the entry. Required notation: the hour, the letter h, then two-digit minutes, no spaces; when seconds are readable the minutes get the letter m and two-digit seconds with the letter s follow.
1h07
